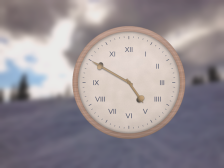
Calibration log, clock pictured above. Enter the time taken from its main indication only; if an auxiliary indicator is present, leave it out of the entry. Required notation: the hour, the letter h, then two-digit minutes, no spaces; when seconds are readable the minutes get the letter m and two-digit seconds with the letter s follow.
4h50
